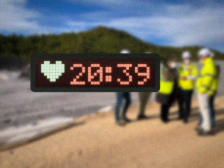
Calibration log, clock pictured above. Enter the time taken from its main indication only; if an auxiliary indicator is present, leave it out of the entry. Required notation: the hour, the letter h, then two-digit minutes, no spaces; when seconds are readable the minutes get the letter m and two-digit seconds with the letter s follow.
20h39
